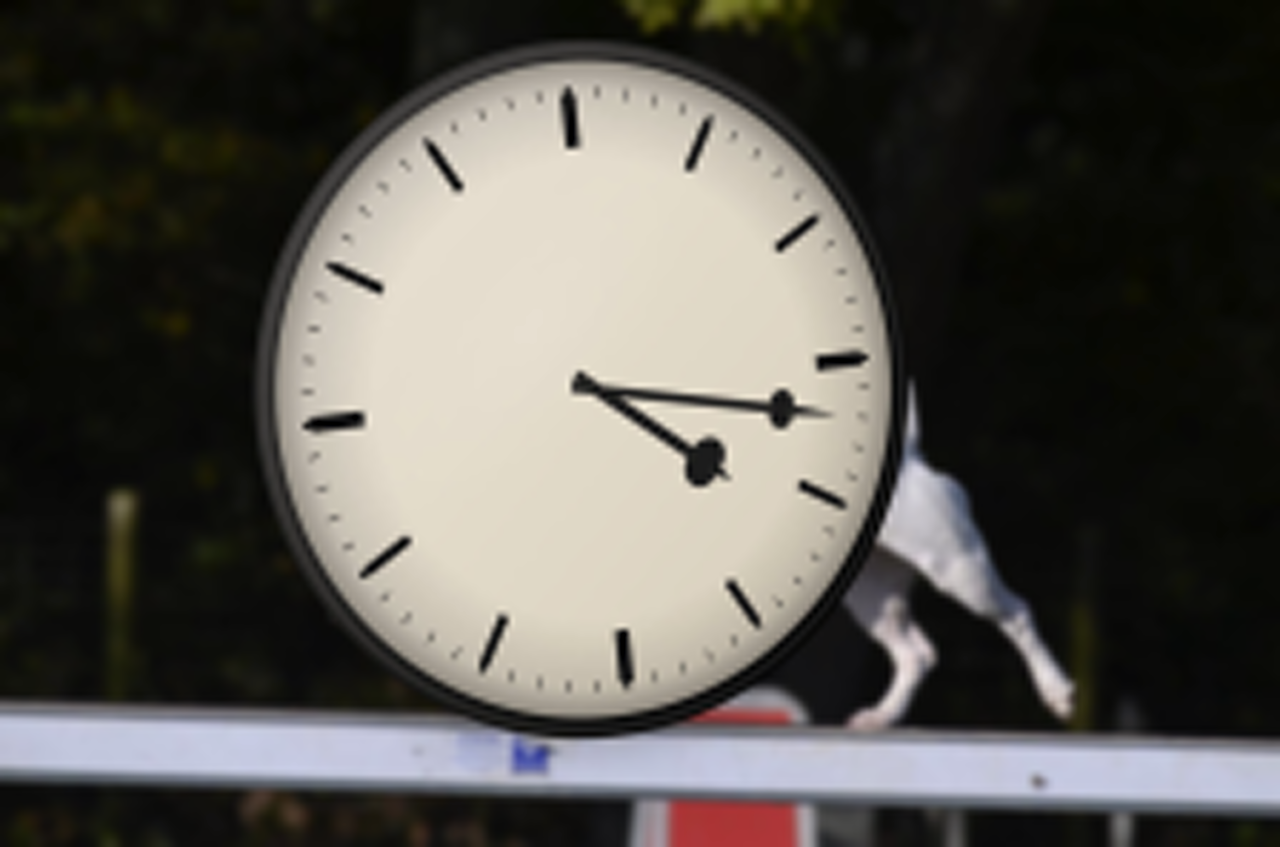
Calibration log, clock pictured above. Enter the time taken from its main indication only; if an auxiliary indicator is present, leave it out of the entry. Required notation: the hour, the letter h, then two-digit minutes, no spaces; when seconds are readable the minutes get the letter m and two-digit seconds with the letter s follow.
4h17
